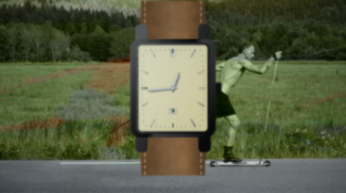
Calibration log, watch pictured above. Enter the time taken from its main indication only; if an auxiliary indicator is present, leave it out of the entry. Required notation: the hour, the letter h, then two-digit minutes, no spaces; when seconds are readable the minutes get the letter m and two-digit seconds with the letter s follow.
12h44
